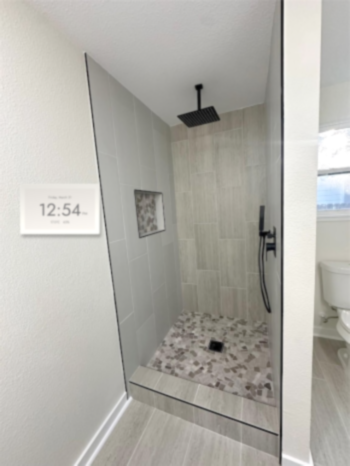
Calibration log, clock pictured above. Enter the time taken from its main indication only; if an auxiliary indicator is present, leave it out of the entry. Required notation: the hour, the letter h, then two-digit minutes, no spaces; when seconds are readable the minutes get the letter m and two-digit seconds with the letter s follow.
12h54
